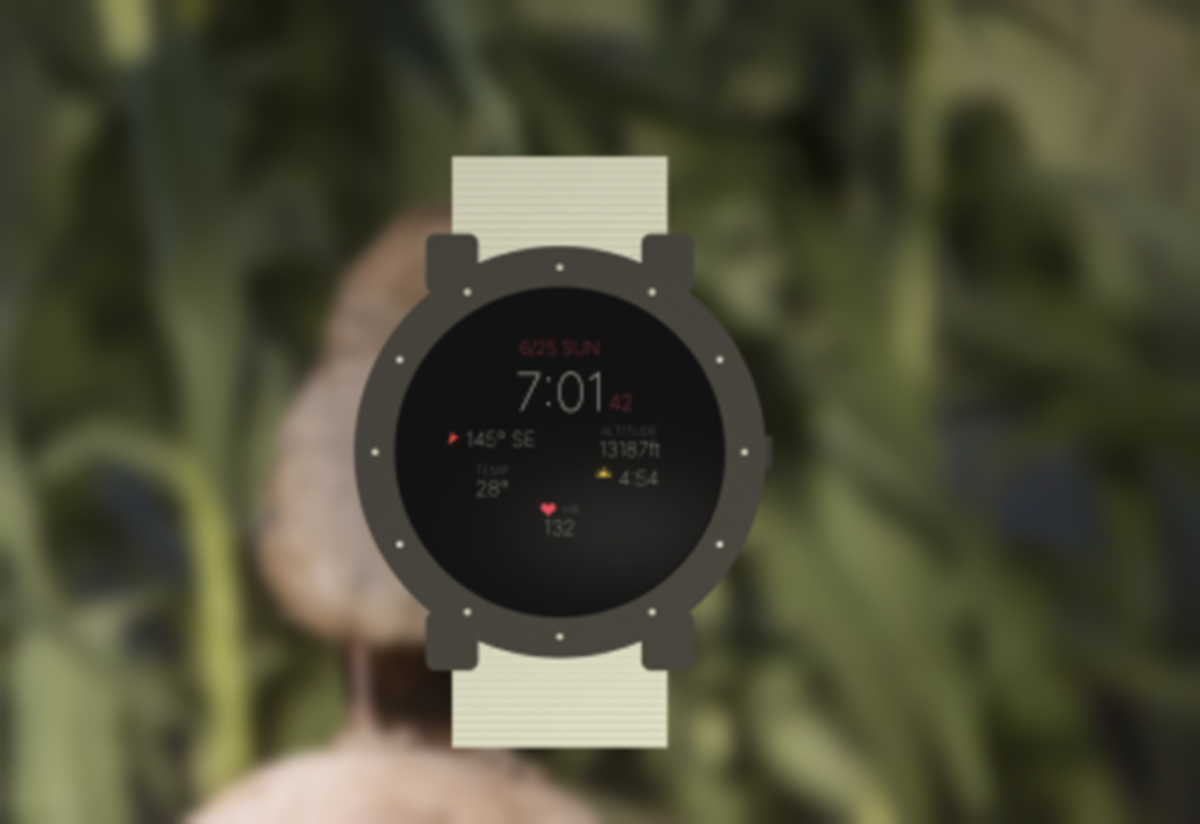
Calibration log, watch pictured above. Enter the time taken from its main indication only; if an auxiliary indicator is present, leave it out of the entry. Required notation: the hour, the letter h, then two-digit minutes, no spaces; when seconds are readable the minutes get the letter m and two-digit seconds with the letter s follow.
7h01
